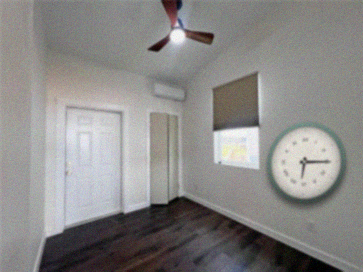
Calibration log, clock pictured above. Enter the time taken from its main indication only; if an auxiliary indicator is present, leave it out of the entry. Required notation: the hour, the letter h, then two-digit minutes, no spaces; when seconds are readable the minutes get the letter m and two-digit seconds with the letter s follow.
6h15
